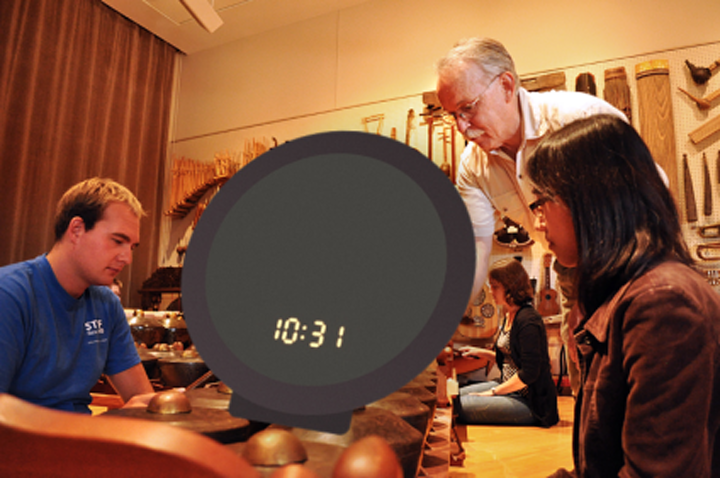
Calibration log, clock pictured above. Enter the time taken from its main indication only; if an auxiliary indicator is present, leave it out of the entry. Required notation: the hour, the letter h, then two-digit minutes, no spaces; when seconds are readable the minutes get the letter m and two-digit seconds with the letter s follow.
10h31
